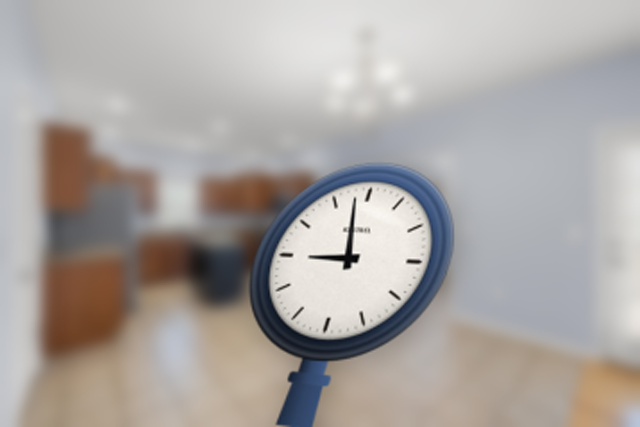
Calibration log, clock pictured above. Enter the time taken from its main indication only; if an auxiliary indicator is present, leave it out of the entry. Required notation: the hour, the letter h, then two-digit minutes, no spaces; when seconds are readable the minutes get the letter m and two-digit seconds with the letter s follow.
8h58
